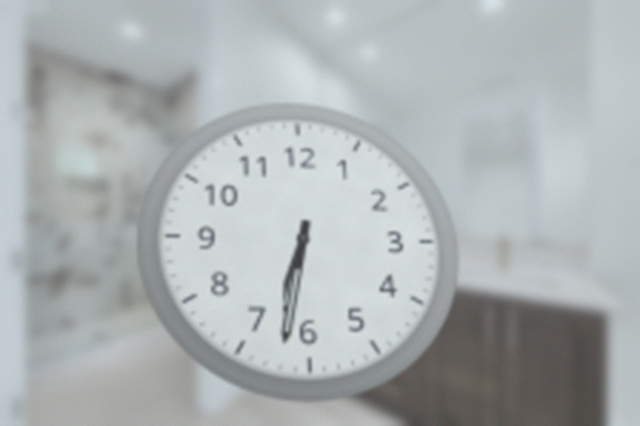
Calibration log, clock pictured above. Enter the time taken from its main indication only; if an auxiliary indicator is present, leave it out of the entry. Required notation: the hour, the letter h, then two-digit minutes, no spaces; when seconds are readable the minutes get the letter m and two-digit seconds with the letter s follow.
6h32
